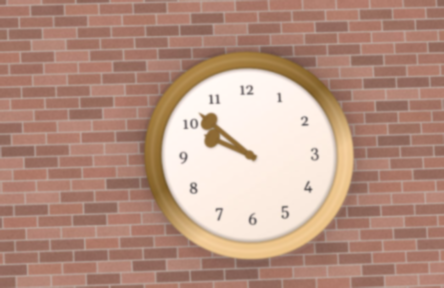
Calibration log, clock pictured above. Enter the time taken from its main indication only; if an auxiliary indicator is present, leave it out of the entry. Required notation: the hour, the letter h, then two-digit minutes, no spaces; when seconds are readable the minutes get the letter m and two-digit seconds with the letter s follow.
9h52
